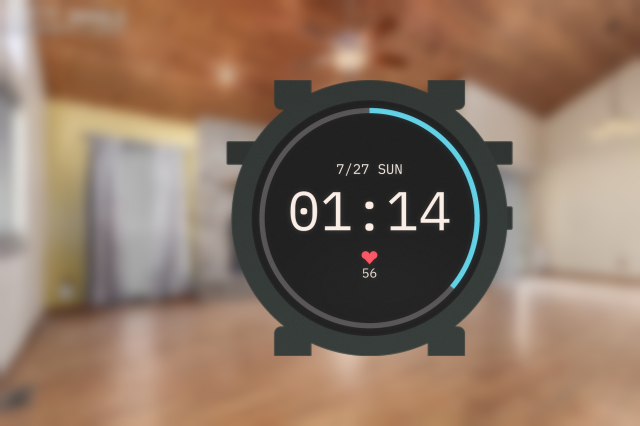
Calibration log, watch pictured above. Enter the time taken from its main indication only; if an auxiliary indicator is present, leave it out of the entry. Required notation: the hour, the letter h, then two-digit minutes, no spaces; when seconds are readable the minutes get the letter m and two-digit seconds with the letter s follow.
1h14
